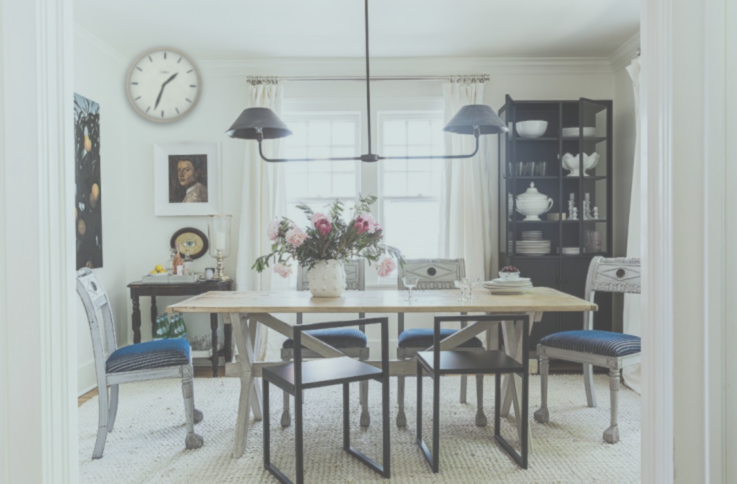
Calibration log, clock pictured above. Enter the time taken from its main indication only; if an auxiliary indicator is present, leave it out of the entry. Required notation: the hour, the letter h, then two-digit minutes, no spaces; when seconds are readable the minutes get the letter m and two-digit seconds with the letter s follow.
1h33
